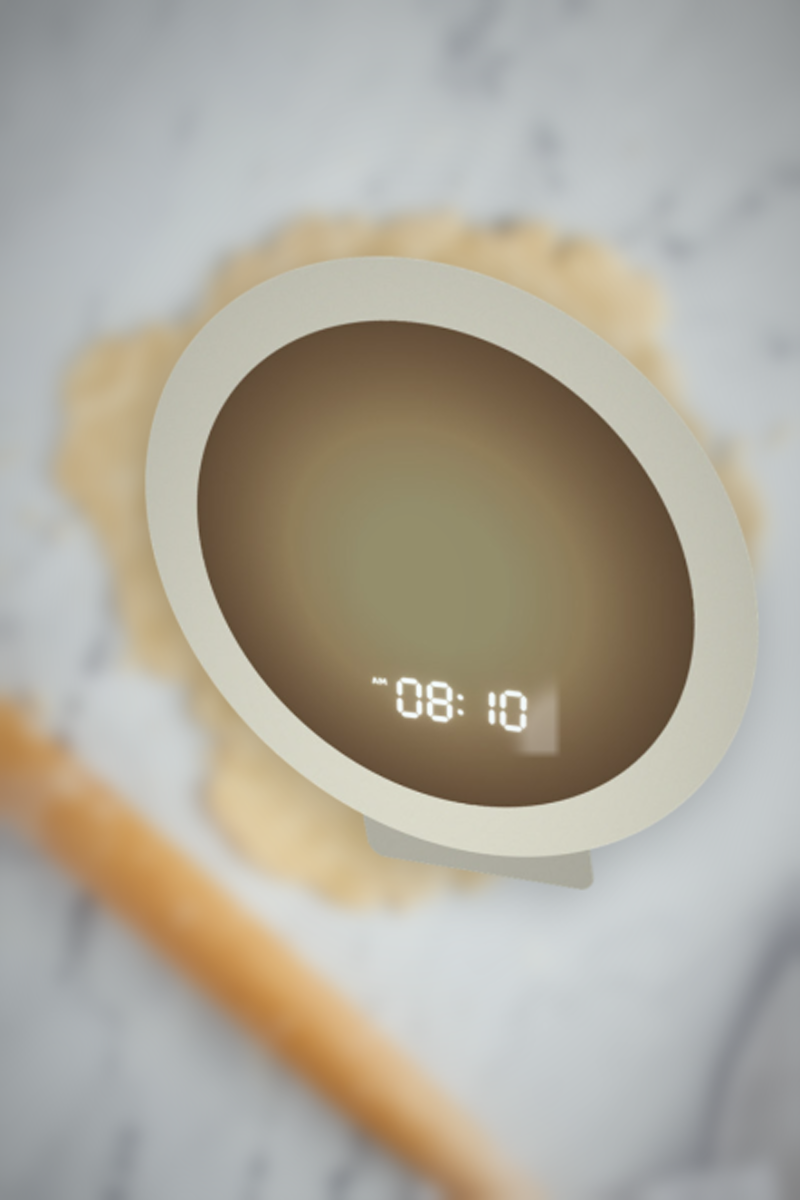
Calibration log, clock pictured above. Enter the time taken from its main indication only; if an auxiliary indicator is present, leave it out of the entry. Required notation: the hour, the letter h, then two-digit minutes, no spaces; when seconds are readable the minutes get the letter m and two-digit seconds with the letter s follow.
8h10
